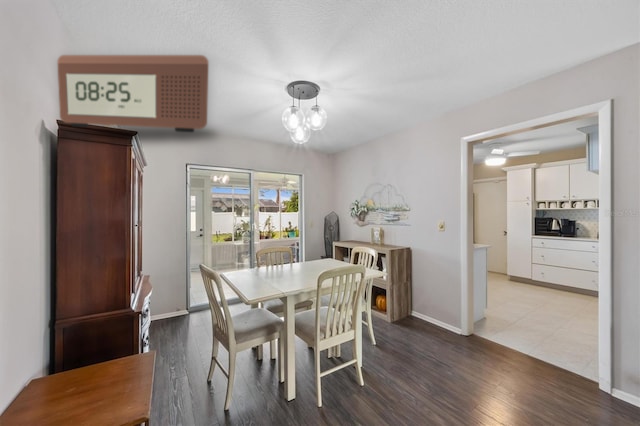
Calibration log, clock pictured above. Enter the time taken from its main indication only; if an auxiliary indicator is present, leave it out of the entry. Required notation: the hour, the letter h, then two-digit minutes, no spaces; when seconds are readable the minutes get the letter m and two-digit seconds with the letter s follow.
8h25
